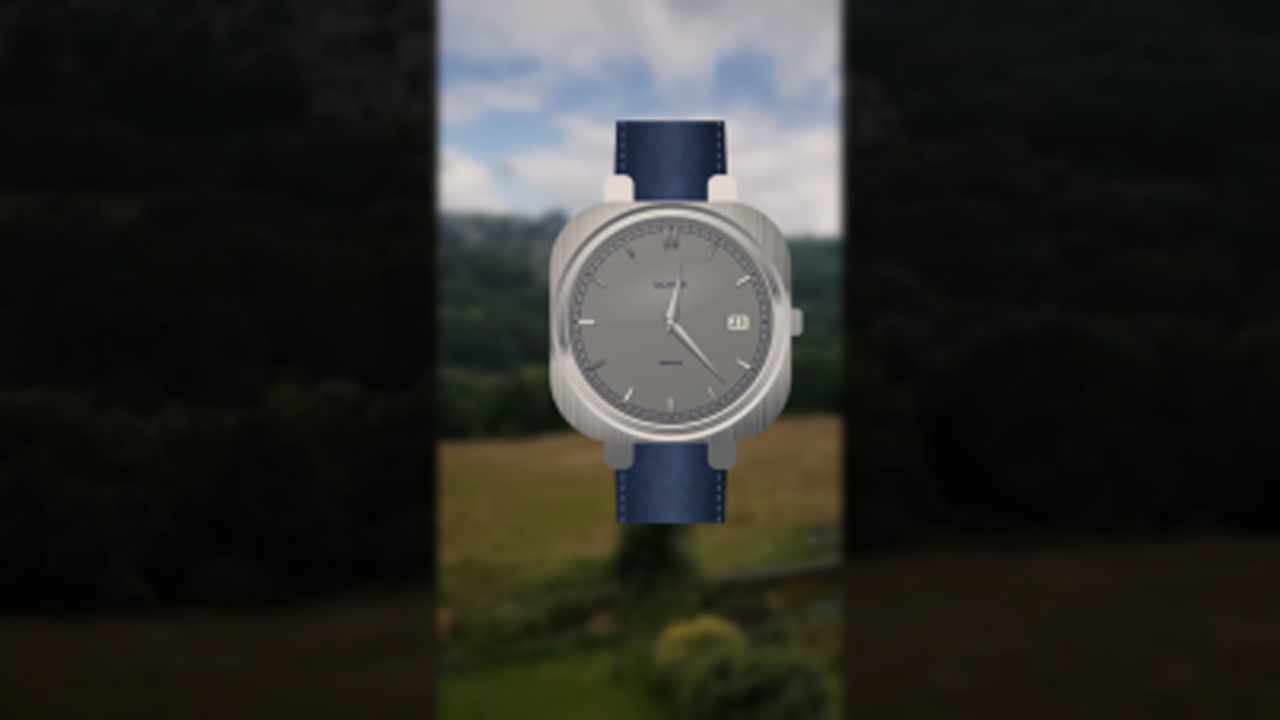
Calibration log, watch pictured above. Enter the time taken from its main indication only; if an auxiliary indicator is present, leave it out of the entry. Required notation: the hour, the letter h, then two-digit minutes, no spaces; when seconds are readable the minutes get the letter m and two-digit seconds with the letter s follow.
12h23
